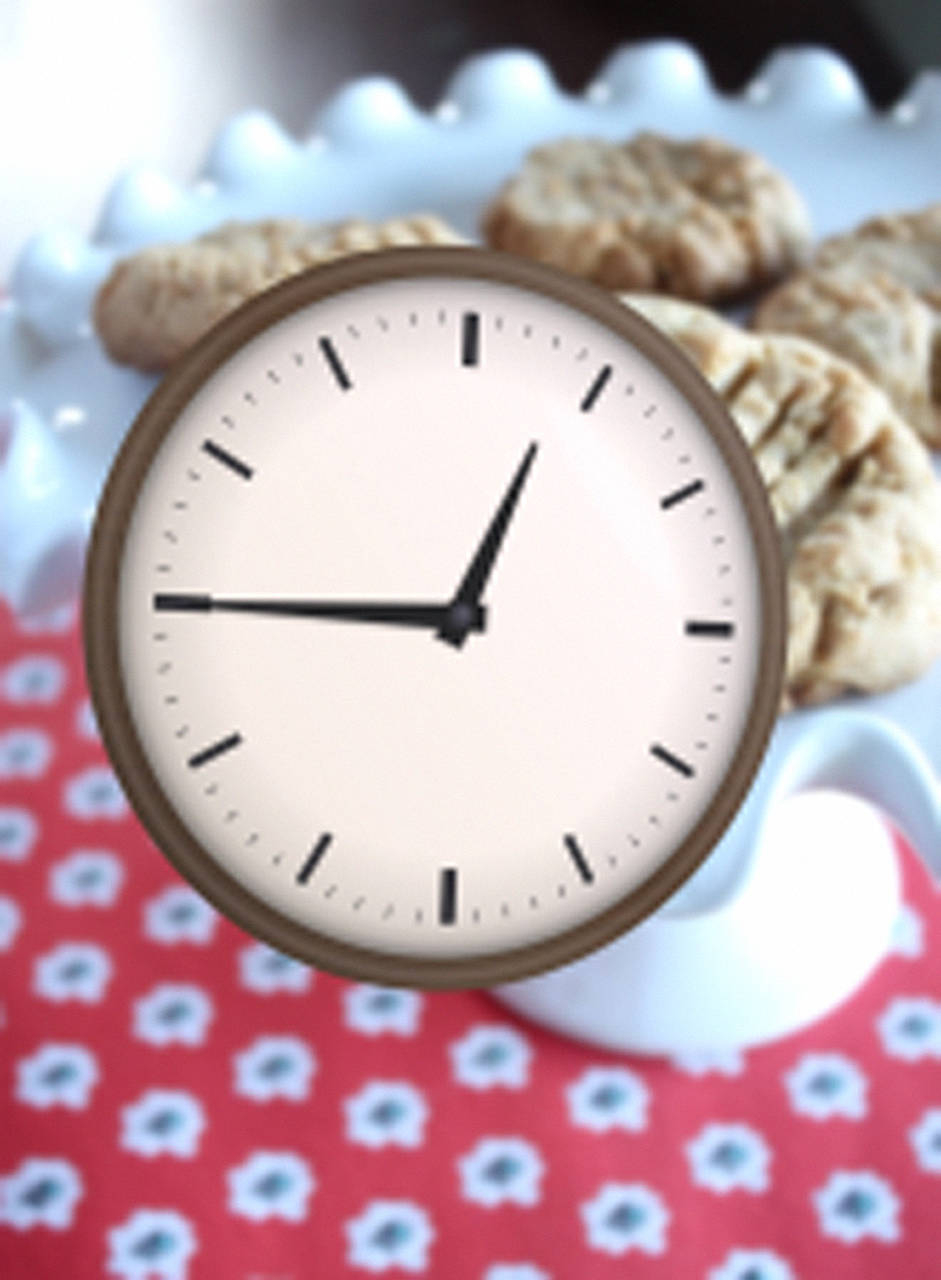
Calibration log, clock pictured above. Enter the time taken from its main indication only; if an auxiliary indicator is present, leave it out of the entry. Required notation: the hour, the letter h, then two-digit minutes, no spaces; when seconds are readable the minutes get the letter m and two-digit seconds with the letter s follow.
12h45
